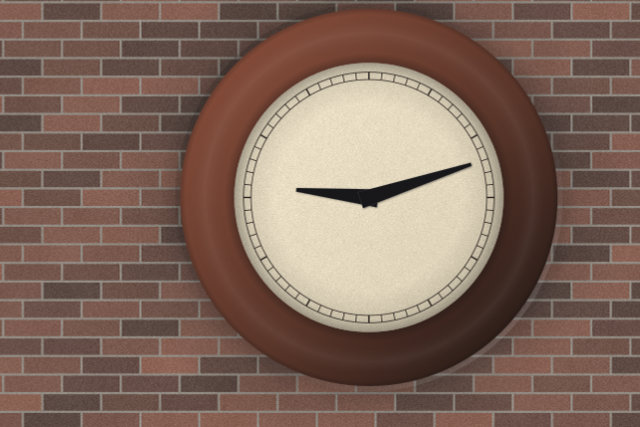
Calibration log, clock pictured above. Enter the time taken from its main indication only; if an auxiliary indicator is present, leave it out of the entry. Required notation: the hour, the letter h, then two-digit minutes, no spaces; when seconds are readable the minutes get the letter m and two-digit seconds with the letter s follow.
9h12
